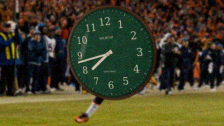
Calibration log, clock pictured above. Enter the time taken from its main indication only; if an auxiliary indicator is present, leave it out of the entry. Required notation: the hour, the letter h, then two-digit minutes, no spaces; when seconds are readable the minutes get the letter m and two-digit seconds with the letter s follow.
7h43
